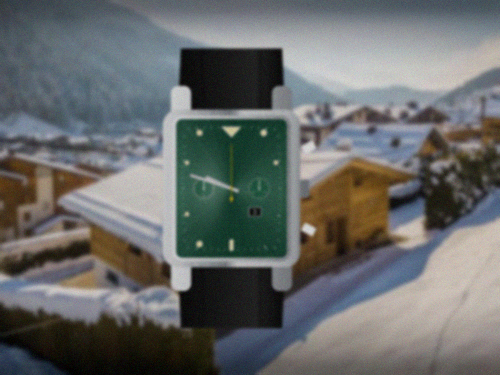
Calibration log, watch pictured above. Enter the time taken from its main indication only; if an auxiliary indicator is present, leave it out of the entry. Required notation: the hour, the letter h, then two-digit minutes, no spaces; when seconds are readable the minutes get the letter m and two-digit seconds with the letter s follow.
9h48
